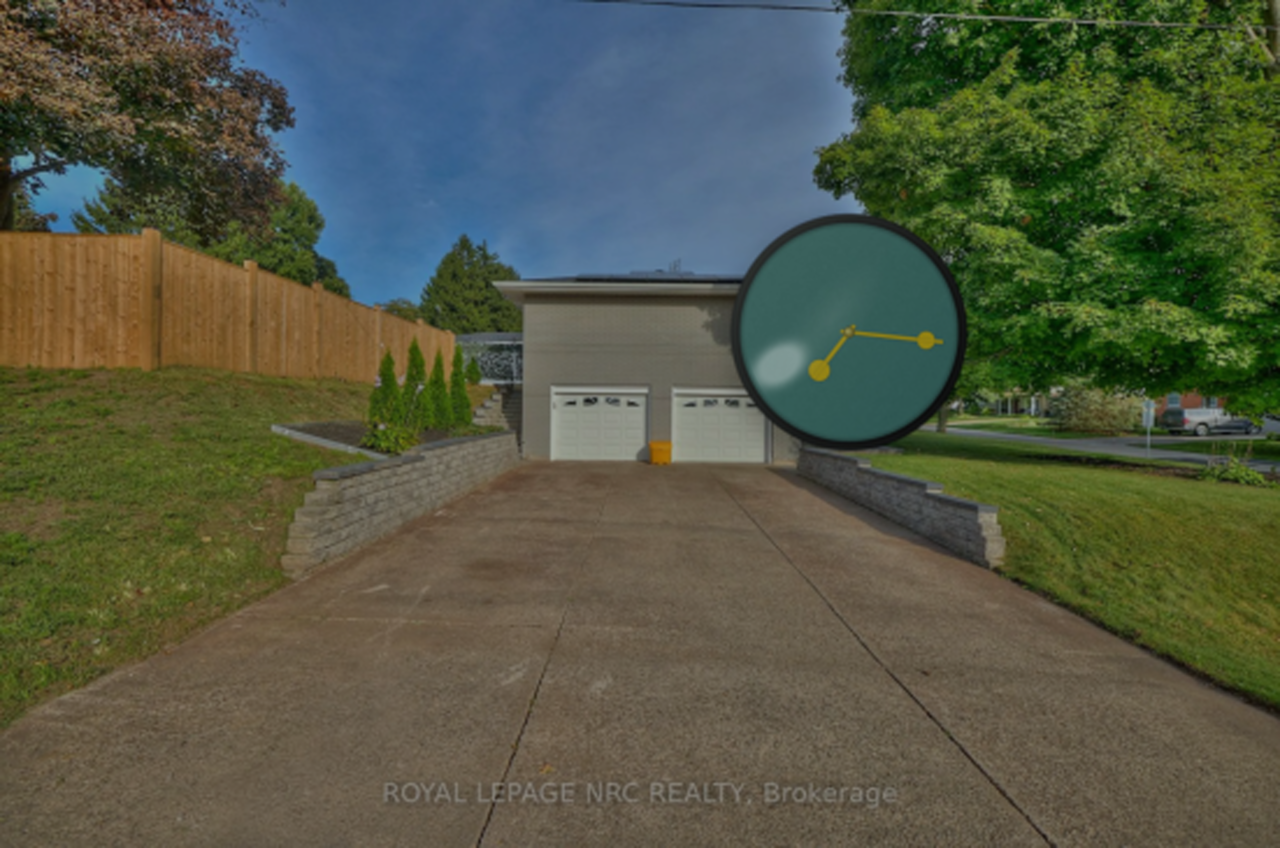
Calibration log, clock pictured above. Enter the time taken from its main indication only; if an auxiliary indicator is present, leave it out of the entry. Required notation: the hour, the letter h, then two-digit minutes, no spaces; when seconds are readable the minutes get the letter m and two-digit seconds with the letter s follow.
7h16
